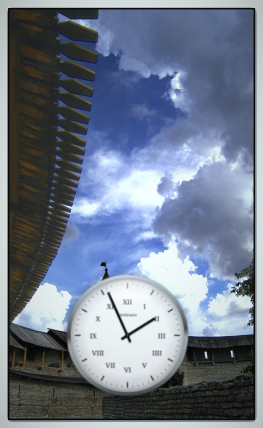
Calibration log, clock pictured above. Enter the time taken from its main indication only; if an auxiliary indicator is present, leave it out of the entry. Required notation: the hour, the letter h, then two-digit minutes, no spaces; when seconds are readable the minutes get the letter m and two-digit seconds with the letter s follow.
1h56
